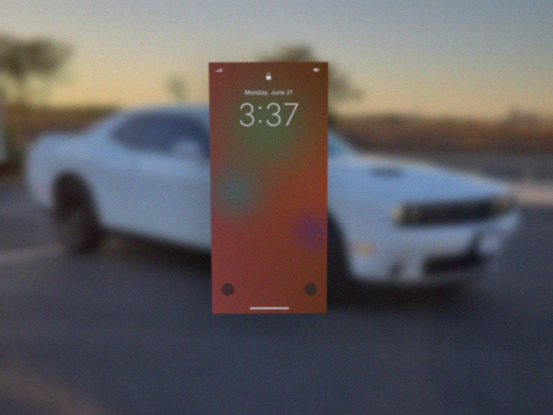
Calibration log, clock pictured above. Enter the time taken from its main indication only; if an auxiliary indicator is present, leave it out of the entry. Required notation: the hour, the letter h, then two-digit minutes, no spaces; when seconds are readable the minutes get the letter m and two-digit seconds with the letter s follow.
3h37
